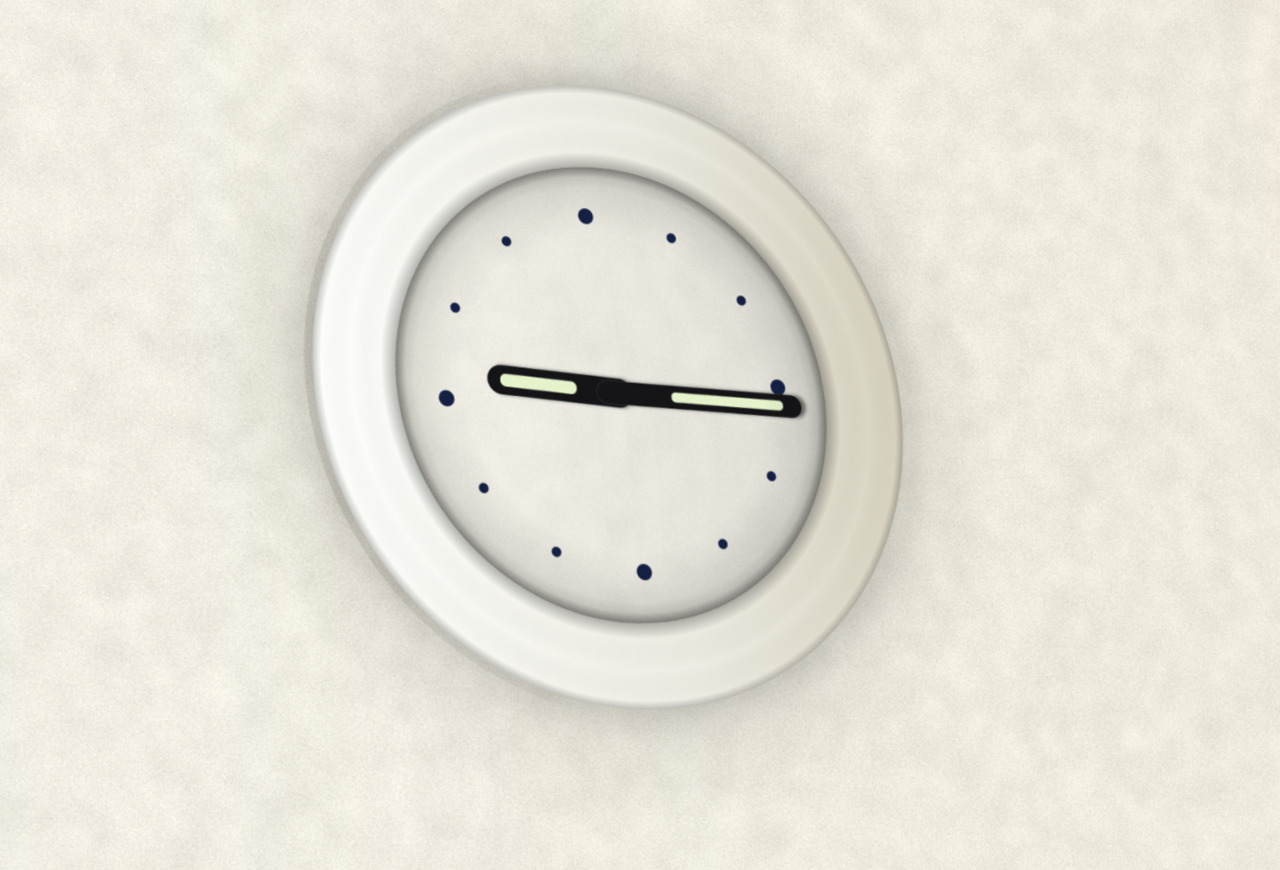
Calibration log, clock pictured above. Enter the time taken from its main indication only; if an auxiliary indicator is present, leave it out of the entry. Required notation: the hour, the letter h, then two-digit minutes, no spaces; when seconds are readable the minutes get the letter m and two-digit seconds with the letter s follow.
9h16
